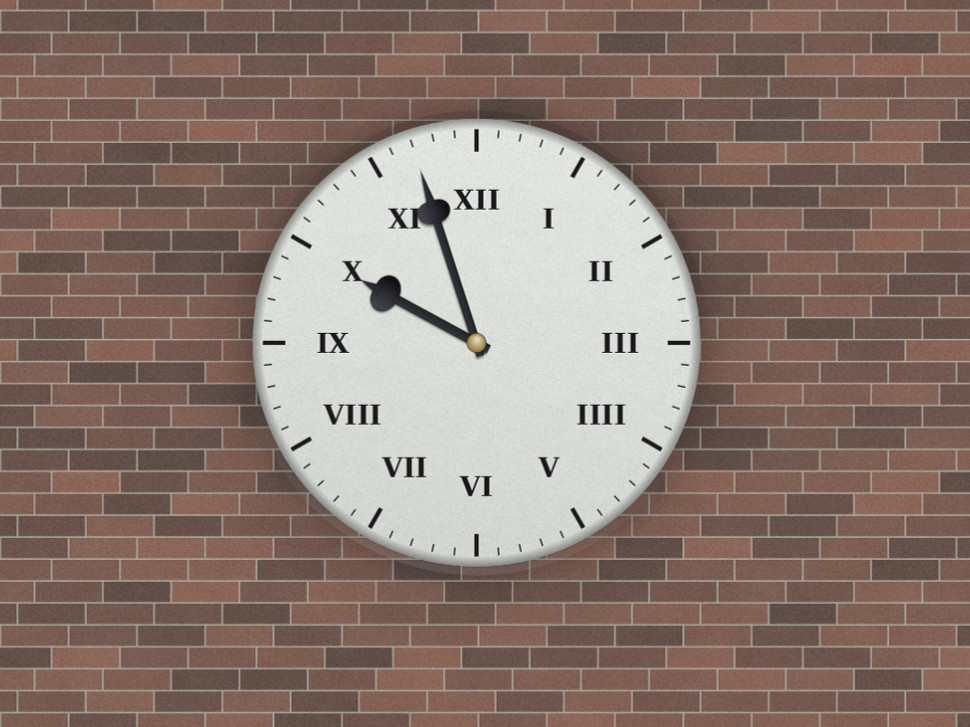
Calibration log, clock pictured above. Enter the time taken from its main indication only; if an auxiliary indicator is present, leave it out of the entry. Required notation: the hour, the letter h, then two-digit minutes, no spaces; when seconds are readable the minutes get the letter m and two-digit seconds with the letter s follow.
9h57
